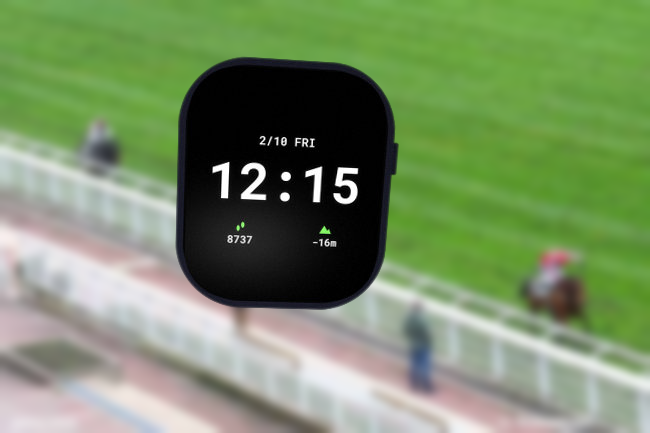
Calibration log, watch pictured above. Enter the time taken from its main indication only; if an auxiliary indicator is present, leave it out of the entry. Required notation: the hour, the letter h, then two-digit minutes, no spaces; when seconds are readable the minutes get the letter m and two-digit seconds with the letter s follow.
12h15
